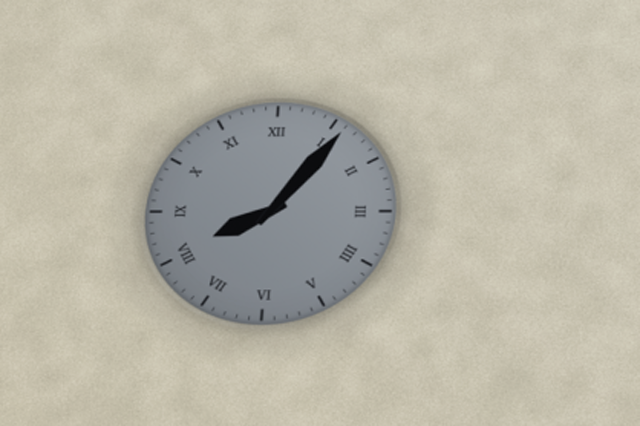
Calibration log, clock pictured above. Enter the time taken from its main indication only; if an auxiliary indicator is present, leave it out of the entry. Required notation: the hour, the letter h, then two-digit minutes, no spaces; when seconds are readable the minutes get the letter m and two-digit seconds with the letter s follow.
8h06
